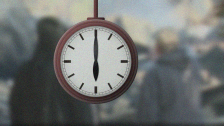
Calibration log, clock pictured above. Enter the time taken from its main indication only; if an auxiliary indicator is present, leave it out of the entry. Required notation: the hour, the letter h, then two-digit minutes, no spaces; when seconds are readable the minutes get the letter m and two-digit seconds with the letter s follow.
6h00
